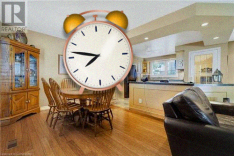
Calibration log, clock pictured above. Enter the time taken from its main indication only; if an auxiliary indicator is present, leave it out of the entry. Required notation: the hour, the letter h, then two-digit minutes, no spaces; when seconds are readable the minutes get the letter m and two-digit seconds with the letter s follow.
7h47
